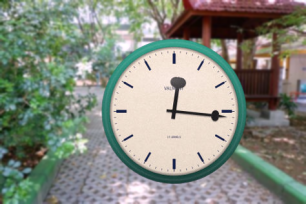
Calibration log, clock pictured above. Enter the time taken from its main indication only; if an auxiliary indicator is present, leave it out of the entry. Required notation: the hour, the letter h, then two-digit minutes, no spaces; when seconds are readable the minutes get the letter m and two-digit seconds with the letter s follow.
12h16
